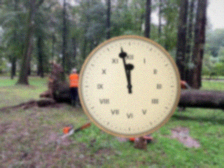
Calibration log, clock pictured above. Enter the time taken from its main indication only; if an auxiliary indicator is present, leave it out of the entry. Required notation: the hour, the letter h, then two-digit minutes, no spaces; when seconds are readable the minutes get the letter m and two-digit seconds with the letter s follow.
11h58
